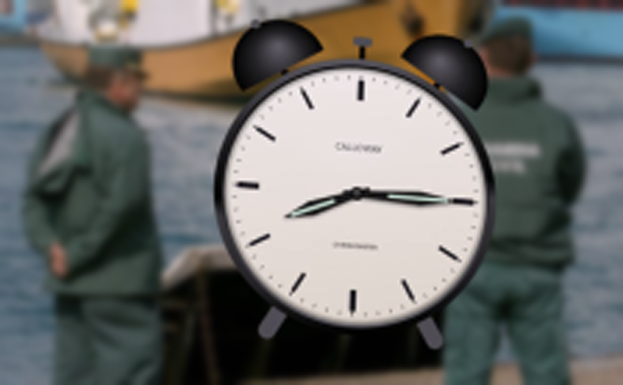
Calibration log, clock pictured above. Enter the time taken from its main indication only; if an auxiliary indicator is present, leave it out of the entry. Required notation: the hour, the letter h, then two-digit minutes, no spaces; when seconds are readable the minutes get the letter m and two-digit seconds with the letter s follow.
8h15
